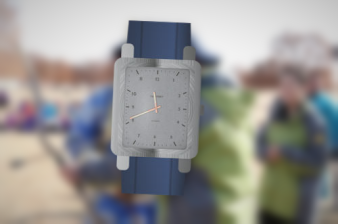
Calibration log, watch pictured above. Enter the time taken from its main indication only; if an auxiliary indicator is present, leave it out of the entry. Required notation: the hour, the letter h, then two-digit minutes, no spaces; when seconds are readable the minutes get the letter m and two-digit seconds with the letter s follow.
11h41
